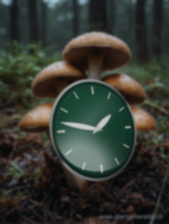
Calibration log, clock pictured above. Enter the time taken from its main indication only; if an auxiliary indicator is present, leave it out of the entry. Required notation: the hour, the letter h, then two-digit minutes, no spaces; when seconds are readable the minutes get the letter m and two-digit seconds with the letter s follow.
1h47
